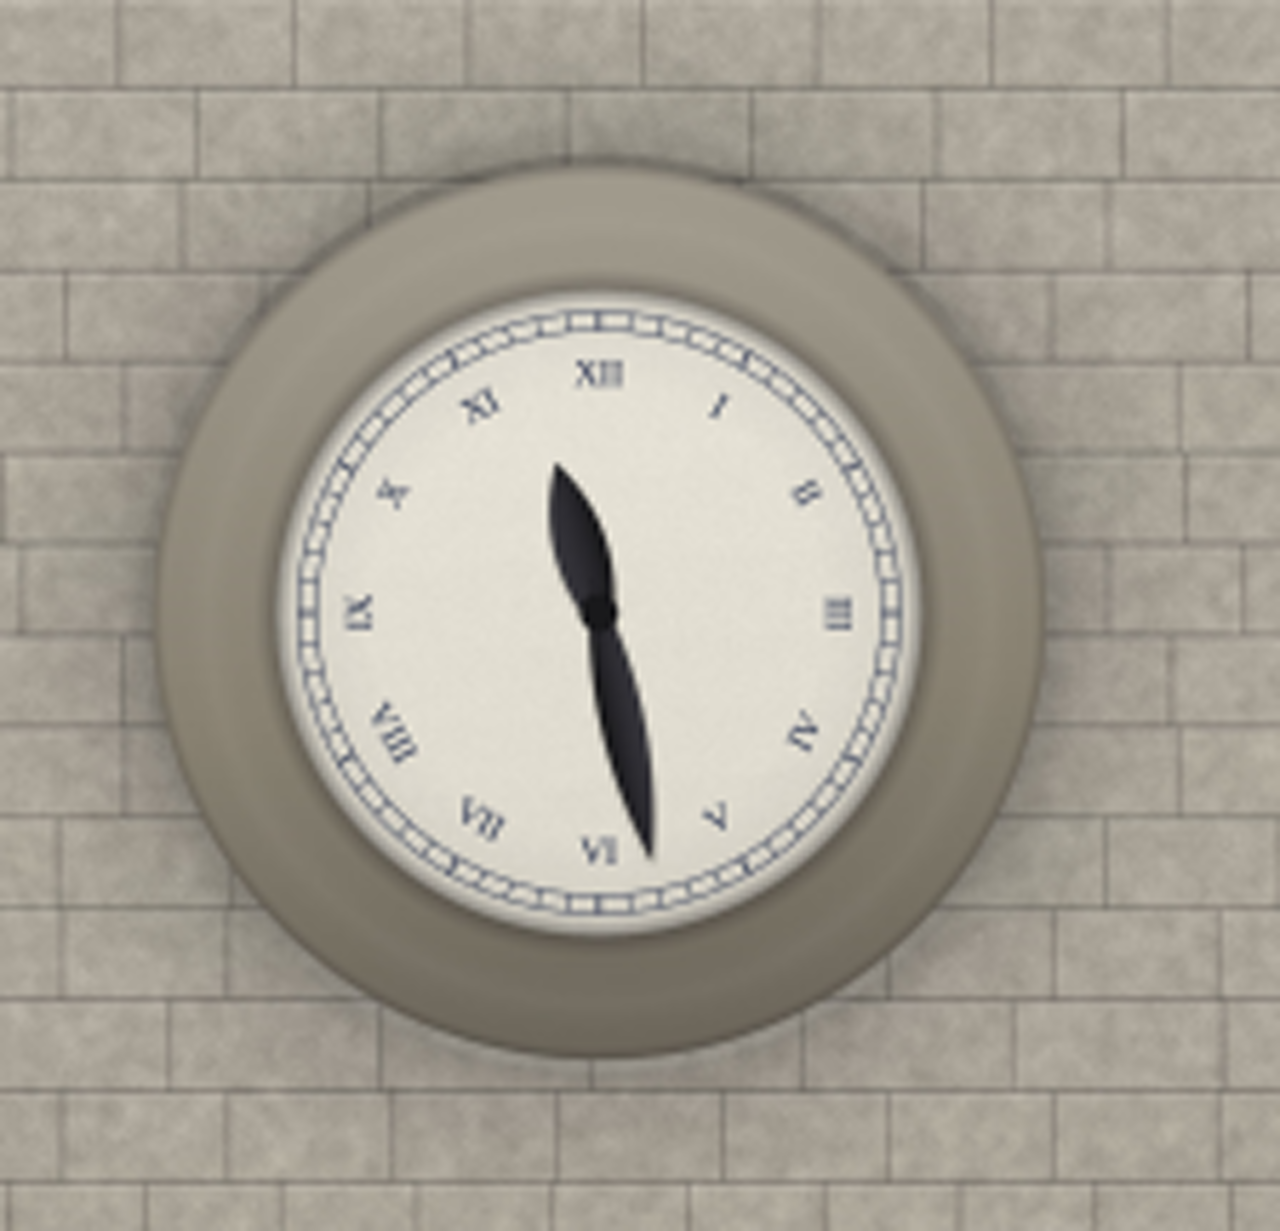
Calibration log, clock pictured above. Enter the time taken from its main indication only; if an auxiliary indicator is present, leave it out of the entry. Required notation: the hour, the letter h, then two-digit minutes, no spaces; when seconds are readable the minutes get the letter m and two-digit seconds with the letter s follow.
11h28
